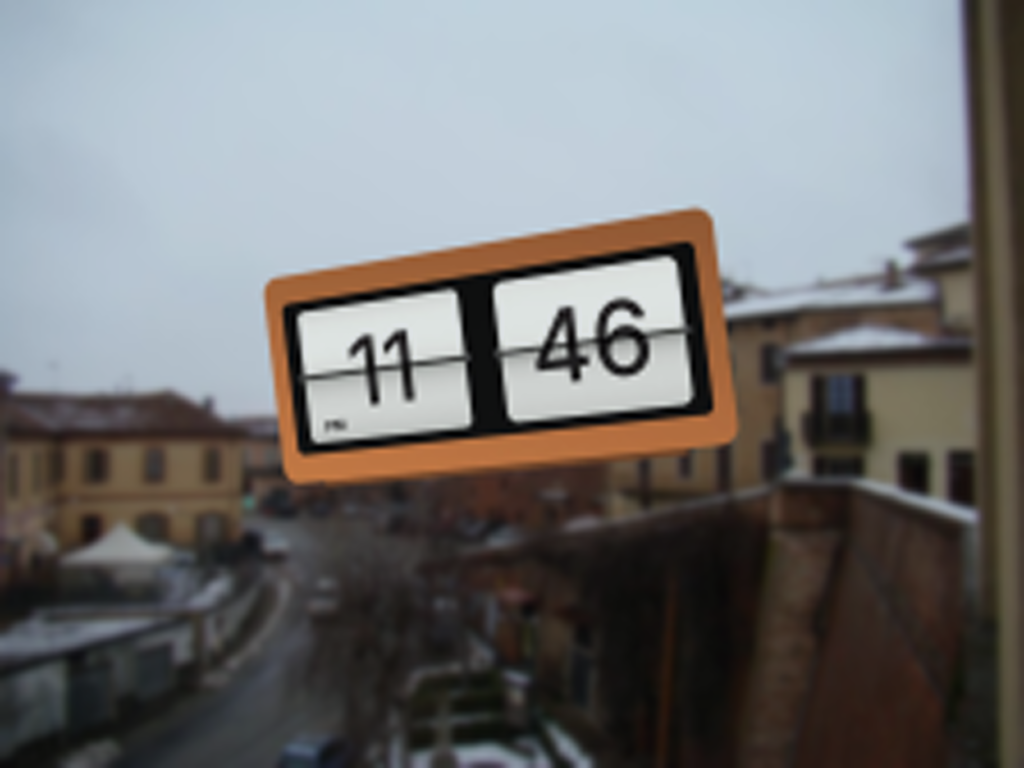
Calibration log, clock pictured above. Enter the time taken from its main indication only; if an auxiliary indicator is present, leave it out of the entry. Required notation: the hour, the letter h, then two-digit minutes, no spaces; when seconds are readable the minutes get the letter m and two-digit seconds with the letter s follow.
11h46
